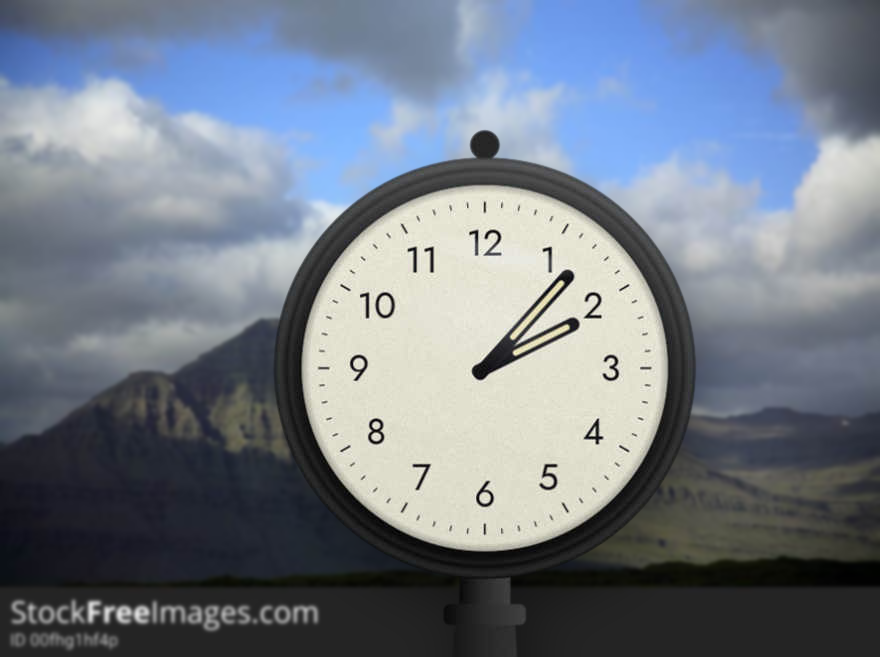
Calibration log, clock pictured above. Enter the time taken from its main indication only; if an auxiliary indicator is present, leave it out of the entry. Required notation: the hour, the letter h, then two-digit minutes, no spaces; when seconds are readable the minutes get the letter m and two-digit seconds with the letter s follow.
2h07
